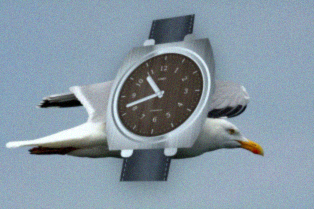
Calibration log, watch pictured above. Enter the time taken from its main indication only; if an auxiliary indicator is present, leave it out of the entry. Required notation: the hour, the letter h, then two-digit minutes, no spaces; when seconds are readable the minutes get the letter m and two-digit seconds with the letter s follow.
10h42
